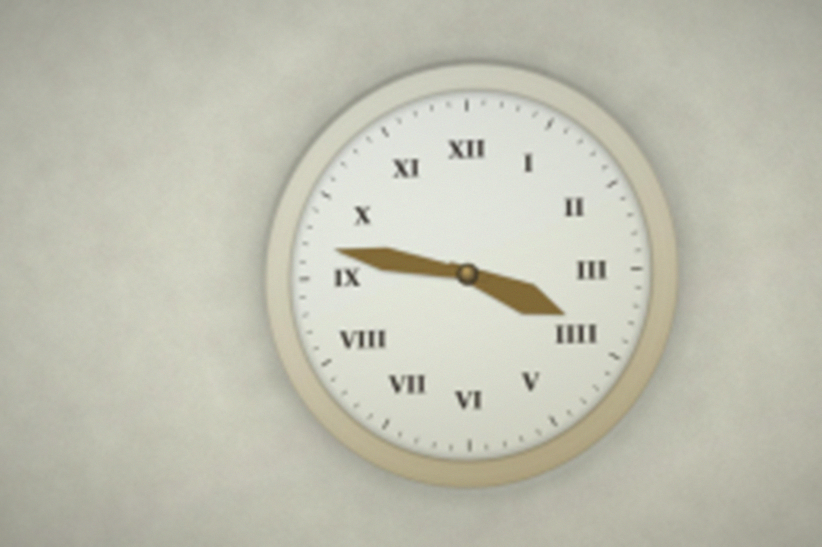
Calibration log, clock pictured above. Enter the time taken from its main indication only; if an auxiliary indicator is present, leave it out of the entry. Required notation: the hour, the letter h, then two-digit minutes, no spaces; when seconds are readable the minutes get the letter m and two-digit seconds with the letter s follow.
3h47
